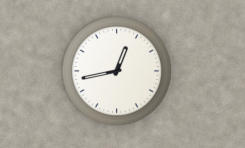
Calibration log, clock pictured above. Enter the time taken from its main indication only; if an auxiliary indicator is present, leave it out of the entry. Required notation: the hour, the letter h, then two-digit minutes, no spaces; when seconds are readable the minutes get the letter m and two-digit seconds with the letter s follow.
12h43
